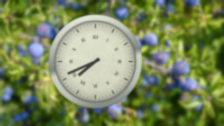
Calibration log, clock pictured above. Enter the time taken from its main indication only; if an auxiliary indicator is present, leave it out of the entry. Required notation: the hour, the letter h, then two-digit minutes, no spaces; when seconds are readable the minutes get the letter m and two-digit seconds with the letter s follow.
7h41
